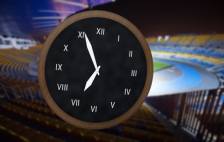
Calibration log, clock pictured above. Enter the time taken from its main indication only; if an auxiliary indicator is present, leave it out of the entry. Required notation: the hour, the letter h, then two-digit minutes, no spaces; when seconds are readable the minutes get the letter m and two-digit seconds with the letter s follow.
6h56
